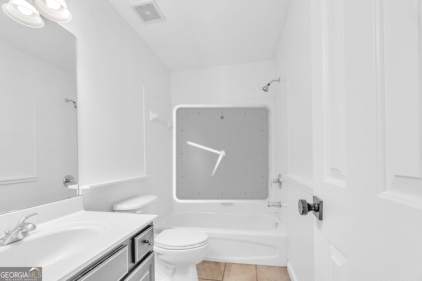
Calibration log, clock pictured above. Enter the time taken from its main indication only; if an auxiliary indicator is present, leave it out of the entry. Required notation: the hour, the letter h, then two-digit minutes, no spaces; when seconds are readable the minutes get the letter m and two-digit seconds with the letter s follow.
6h48
